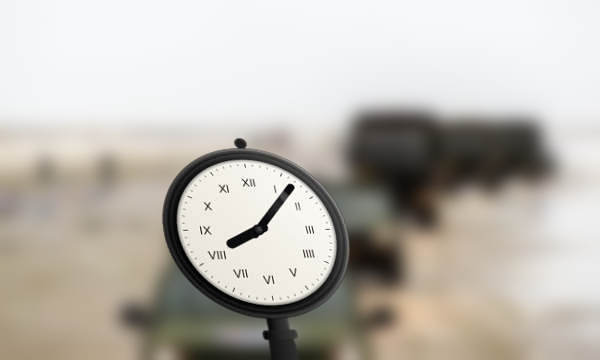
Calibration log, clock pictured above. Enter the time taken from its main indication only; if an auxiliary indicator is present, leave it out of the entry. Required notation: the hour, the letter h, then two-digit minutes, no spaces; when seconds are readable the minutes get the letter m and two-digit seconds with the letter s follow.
8h07
